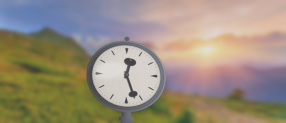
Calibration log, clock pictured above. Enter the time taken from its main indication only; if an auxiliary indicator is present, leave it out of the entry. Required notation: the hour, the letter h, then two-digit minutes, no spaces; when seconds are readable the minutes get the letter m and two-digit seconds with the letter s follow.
12h27
